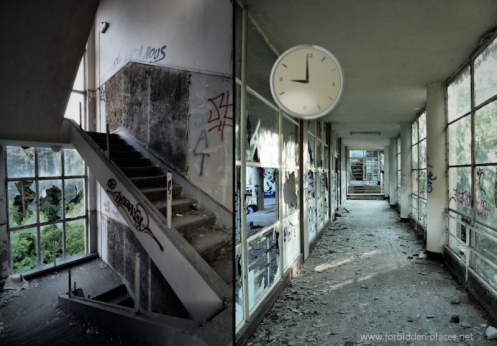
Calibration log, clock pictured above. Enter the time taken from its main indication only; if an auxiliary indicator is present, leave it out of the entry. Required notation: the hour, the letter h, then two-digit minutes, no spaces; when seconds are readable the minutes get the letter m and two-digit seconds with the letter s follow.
8h59
